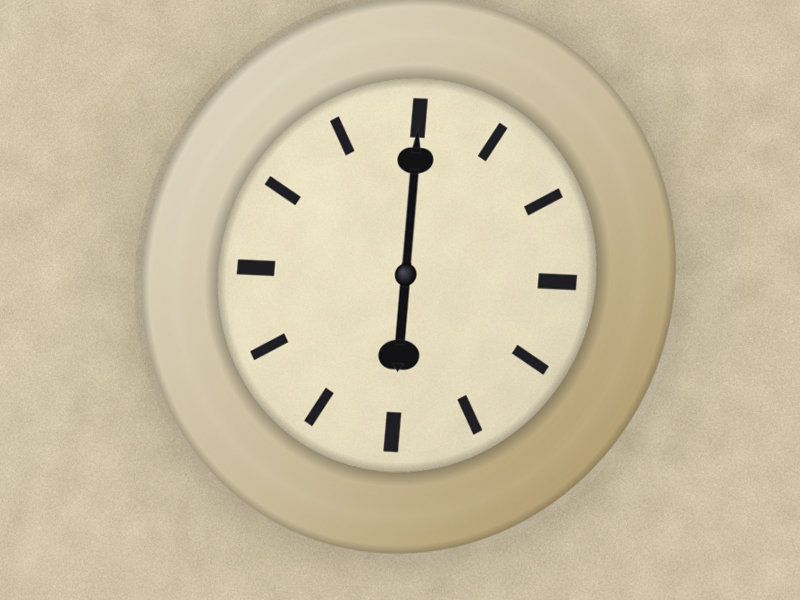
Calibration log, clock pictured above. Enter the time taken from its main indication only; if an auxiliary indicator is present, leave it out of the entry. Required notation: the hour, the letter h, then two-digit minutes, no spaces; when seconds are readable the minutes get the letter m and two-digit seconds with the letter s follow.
6h00
